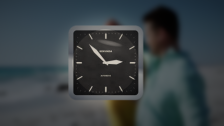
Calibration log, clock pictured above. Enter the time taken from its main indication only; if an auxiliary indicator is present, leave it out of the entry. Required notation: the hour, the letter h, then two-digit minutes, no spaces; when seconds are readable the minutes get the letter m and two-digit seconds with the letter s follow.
2h53
